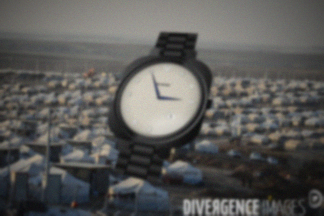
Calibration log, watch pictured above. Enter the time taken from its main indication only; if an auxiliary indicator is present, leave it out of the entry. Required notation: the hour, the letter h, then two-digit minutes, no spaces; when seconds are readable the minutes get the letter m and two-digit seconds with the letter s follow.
2h55
